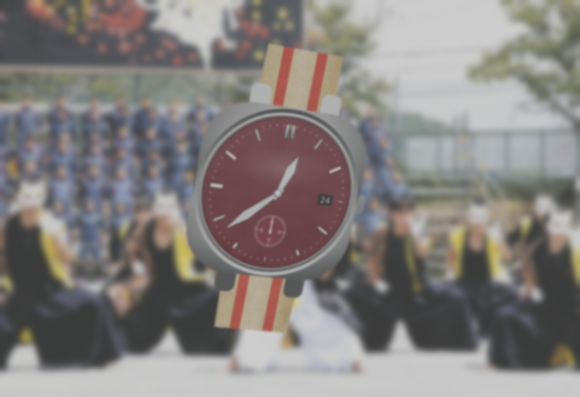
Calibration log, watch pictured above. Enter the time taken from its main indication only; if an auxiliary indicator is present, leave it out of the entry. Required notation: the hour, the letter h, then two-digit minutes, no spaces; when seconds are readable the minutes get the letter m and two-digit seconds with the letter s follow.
12h38
